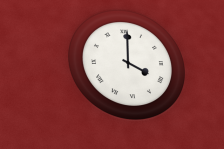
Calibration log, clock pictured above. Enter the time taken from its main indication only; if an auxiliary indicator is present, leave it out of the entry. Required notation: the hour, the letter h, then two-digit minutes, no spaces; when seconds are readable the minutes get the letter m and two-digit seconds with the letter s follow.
4h01
